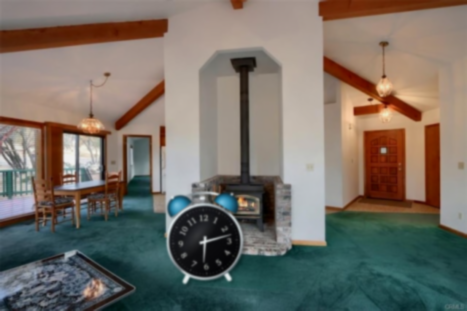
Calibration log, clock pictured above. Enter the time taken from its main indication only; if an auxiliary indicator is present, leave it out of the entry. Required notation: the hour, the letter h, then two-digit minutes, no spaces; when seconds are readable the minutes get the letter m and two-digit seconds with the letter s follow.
6h13
